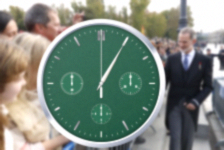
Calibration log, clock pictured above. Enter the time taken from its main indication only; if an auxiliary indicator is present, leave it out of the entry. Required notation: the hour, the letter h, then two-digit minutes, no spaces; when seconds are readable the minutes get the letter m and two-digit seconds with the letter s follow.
1h05
